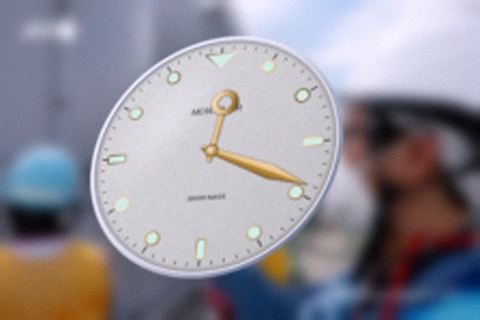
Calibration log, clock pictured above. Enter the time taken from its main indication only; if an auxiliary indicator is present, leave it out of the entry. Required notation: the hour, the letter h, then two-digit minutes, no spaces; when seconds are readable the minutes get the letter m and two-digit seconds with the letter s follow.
12h19
